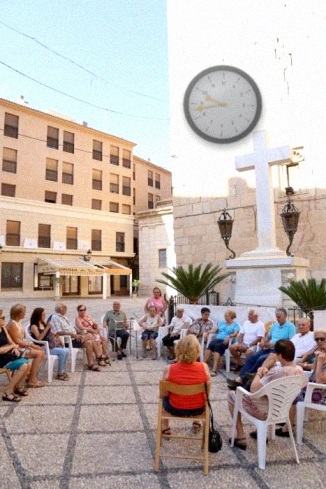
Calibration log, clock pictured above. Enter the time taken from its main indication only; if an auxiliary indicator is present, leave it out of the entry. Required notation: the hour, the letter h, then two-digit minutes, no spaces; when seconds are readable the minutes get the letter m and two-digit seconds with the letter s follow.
9h43
